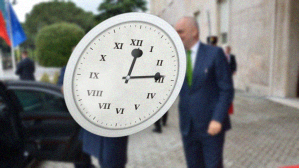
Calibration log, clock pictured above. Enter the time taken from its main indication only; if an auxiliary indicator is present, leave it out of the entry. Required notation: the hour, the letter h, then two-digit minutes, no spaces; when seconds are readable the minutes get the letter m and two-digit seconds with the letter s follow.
12h14
